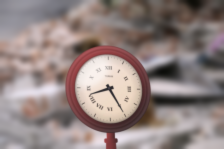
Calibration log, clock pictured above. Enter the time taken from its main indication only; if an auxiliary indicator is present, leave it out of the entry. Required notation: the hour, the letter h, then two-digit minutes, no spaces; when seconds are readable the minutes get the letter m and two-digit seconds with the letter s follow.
8h25
